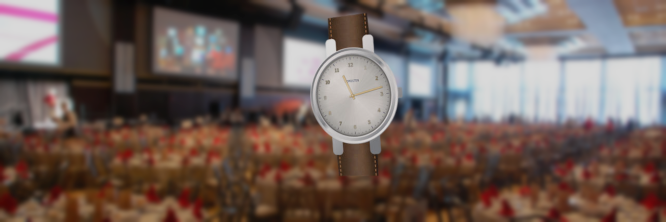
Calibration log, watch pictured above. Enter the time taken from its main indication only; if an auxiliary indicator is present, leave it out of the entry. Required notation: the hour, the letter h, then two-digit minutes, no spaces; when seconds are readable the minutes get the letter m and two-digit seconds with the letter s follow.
11h13
